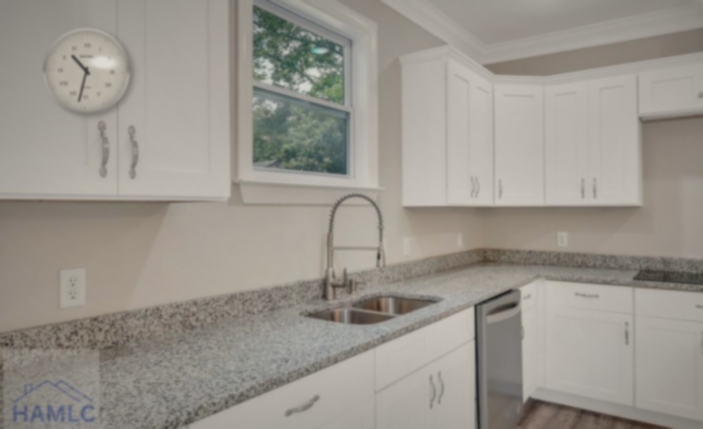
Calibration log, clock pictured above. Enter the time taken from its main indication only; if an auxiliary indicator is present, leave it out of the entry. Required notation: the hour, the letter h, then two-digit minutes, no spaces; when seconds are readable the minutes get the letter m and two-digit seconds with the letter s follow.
10h32
